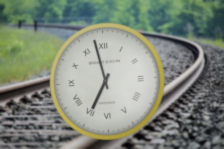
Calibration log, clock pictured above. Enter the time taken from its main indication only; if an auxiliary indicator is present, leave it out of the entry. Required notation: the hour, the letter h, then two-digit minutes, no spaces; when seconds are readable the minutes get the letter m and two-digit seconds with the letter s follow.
6h58
